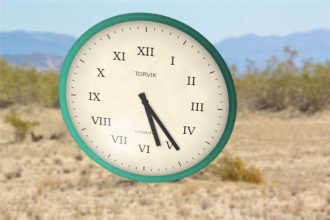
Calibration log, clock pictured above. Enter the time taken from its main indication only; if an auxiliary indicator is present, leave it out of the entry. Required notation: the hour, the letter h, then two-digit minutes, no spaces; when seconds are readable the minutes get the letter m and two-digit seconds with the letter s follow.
5h24
